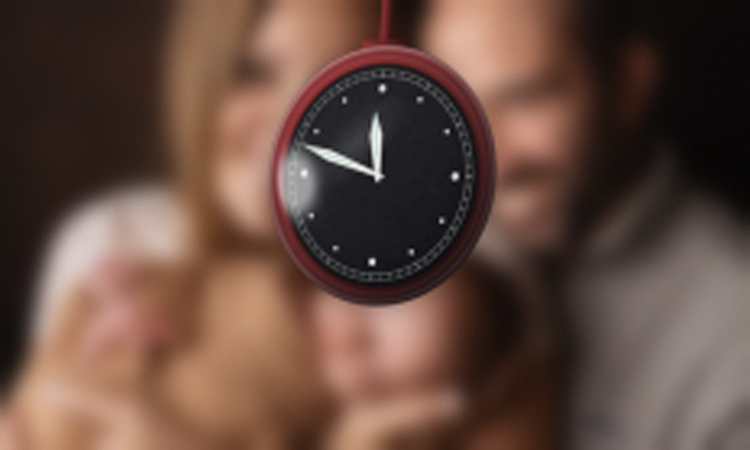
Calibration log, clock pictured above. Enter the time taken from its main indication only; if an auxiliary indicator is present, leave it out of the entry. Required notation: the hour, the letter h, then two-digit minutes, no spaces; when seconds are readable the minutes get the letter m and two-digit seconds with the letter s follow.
11h48
